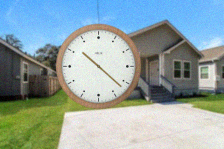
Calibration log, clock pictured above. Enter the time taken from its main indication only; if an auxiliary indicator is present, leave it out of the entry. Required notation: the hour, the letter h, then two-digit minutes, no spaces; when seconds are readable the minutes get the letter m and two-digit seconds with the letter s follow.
10h22
